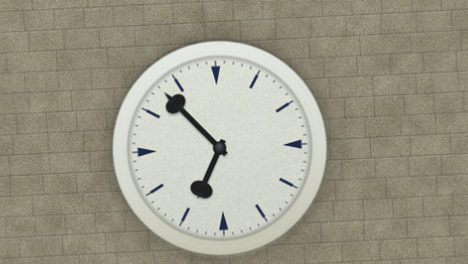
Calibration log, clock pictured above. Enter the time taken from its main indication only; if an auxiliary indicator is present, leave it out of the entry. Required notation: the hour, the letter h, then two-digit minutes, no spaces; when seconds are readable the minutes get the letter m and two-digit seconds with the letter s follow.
6h53
